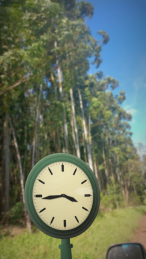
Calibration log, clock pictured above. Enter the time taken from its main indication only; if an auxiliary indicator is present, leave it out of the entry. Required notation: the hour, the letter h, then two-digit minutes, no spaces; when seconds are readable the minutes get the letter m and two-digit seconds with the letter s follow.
3h44
